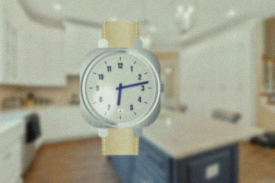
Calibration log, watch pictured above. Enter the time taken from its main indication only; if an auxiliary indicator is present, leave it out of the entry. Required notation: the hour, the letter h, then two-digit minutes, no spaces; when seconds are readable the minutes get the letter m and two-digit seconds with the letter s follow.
6h13
